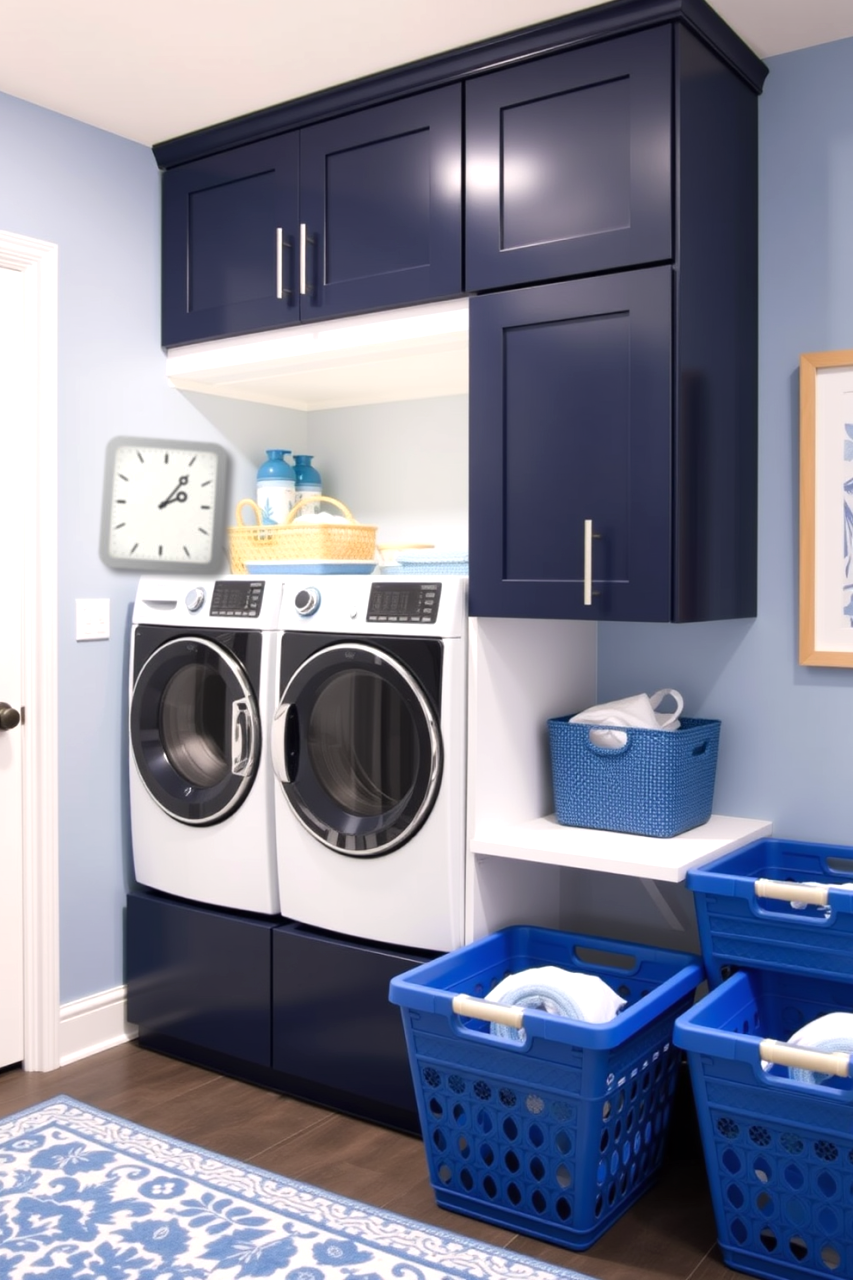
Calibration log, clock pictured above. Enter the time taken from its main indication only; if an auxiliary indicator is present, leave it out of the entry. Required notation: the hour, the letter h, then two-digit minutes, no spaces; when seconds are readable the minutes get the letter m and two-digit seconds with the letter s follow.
2h06
